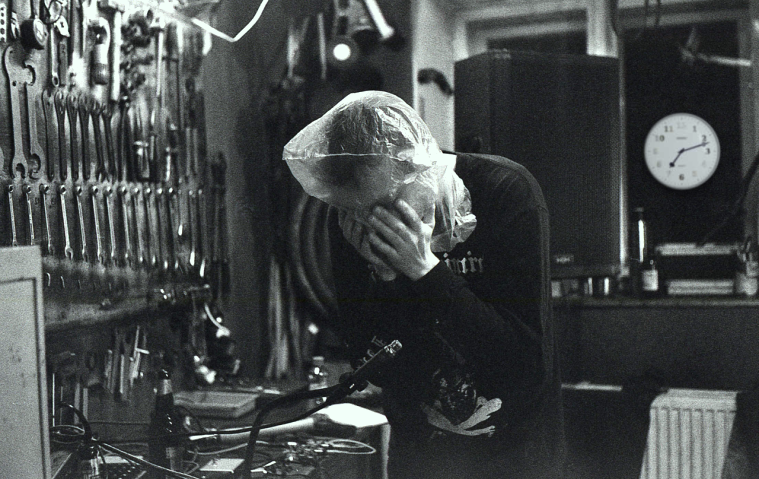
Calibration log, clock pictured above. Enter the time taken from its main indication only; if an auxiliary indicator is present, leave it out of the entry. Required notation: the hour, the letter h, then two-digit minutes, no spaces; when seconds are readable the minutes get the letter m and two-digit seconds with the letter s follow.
7h12
